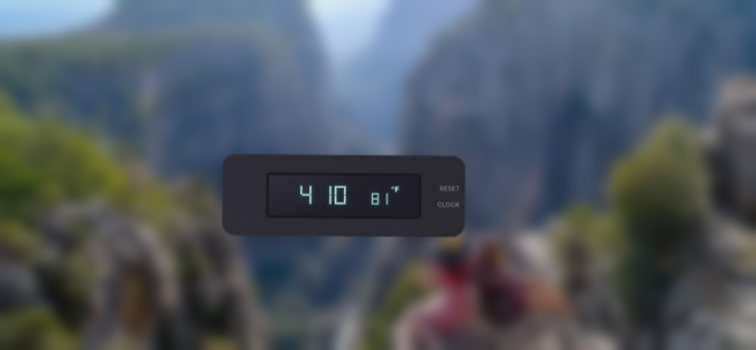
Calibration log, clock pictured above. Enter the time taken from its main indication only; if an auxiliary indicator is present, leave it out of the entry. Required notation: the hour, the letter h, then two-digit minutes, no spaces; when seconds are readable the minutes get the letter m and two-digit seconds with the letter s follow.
4h10
